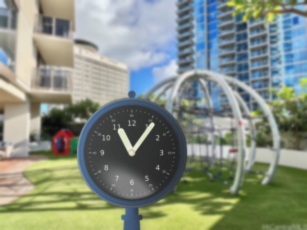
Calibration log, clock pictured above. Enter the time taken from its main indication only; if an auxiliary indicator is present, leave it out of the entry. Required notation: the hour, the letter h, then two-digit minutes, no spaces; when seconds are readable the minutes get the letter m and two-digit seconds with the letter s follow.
11h06
